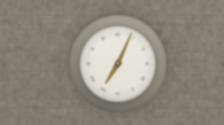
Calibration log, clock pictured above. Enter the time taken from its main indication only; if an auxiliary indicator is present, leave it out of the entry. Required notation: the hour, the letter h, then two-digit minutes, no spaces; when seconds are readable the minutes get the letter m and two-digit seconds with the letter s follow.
7h04
